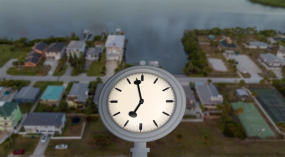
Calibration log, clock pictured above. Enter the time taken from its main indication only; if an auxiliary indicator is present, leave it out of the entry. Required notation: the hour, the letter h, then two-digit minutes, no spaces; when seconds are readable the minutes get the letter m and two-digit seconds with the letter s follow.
6h58
